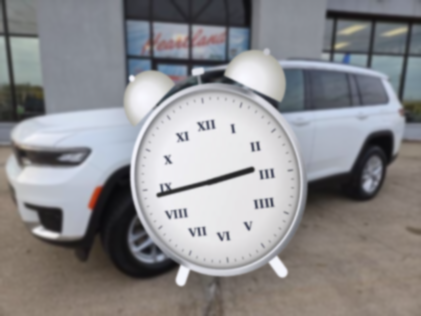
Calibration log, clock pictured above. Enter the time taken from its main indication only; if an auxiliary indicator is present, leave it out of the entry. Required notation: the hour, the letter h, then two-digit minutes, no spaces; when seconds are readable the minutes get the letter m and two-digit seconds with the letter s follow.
2h44
